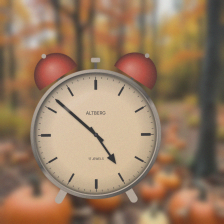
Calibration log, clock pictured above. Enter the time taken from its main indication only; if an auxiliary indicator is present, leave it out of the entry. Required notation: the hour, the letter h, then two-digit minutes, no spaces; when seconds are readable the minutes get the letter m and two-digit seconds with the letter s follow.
4h52
